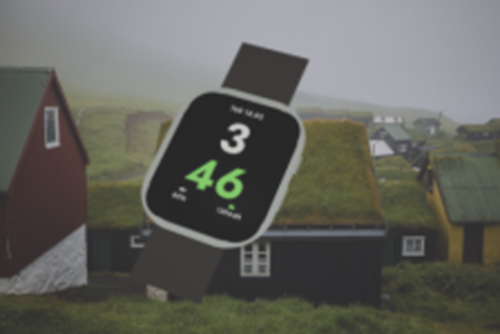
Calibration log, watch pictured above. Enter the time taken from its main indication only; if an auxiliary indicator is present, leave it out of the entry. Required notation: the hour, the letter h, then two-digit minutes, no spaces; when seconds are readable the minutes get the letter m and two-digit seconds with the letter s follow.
3h46
